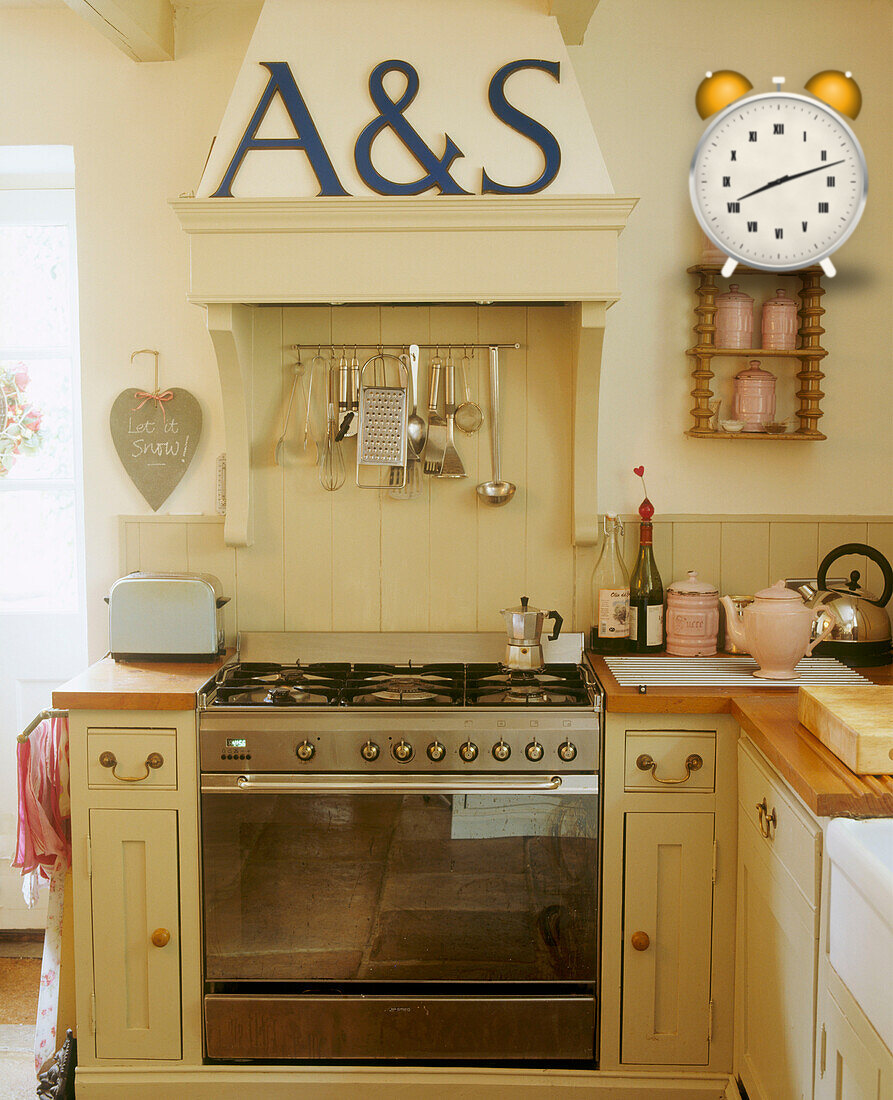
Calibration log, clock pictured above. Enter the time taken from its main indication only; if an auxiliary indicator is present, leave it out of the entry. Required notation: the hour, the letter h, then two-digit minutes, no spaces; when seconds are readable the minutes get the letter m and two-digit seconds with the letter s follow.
8h12
